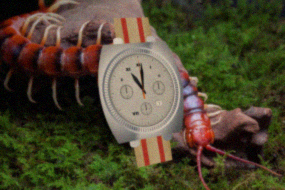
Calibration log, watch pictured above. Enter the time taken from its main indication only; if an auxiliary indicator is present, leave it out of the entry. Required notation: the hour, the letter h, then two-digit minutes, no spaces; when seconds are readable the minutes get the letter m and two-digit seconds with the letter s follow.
11h01
